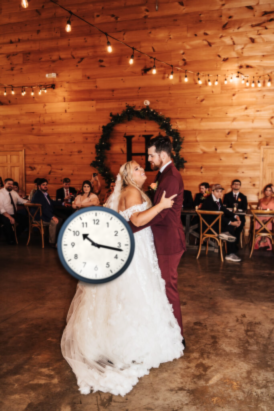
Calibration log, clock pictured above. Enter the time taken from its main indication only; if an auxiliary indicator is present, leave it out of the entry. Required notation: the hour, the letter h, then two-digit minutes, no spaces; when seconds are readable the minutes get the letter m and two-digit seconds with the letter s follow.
10h17
